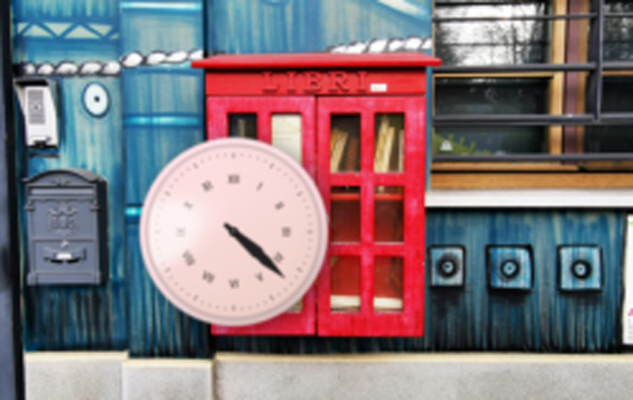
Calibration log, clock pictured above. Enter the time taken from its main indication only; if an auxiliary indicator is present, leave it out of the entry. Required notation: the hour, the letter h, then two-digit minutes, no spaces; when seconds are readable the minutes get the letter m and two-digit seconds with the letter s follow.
4h22
